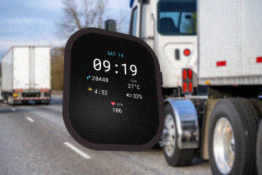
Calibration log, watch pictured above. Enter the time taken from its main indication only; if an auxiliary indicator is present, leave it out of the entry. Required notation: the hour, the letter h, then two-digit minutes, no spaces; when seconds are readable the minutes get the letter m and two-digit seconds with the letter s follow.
9h19
